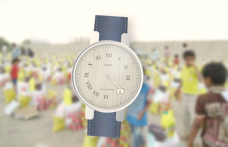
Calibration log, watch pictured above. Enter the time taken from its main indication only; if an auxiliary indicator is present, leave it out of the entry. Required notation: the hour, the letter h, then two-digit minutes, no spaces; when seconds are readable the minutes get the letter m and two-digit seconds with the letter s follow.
4h20
